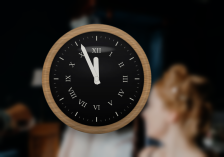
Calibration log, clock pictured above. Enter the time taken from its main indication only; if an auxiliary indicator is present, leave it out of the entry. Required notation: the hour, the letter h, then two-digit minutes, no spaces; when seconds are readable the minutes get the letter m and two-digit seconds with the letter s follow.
11h56
